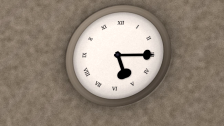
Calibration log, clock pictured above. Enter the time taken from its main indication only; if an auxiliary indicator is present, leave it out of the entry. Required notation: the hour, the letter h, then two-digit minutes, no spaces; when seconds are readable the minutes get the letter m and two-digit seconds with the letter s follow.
5h15
